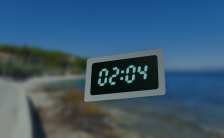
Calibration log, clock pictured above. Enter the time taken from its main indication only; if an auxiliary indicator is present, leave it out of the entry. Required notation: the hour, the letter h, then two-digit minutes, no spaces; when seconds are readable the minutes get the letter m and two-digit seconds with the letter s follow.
2h04
